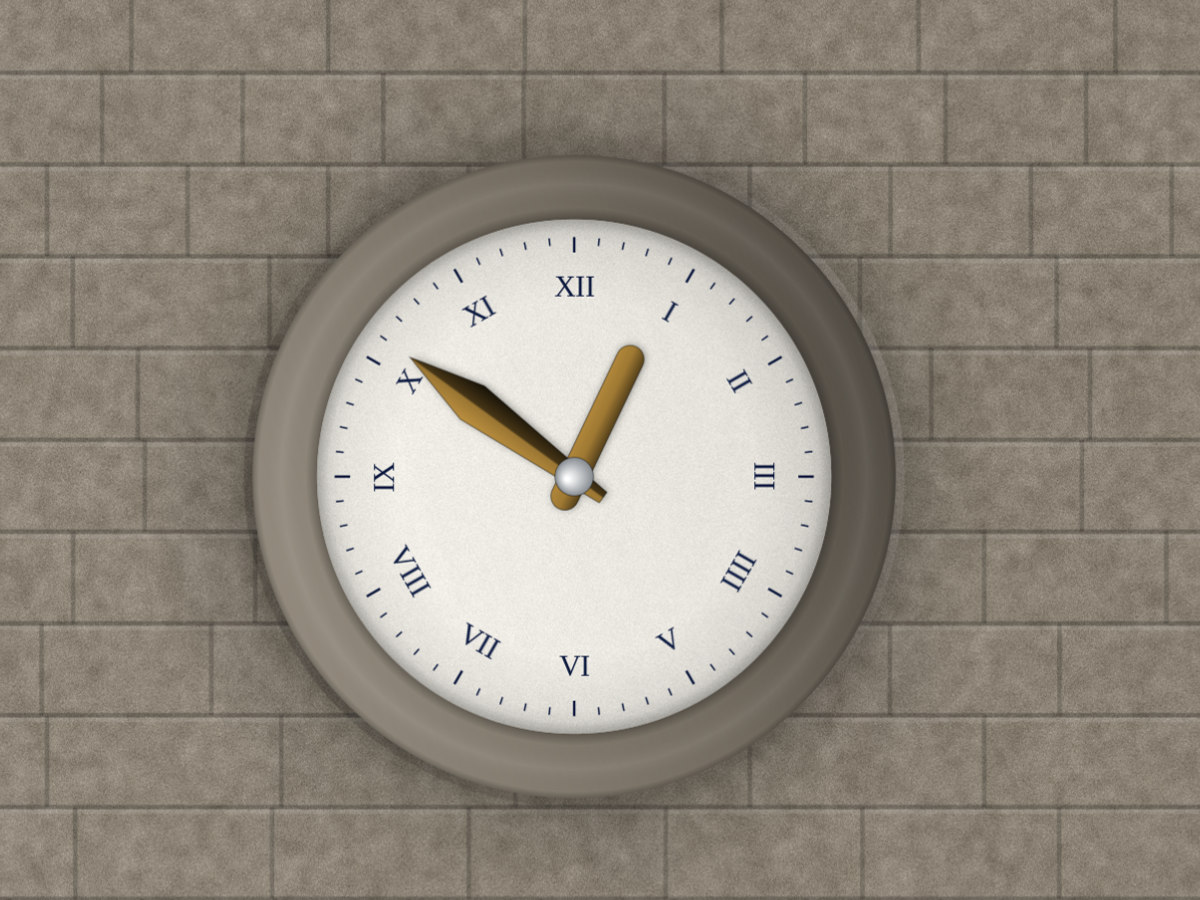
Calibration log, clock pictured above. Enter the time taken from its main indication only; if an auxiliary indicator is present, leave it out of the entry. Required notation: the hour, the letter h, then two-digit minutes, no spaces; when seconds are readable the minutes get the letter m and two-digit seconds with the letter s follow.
12h51
